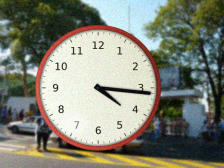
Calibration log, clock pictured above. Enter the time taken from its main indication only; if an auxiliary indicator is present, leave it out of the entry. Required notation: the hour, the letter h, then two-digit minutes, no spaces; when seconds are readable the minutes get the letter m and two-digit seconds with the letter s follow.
4h16
